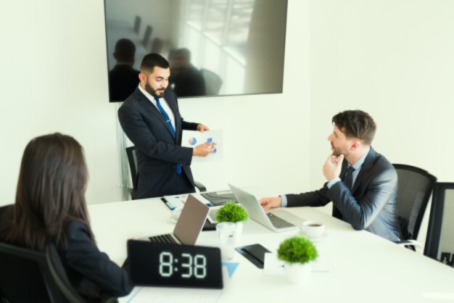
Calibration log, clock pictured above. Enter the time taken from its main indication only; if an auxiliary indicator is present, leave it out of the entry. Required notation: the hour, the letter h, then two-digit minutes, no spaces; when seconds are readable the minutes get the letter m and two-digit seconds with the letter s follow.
8h38
